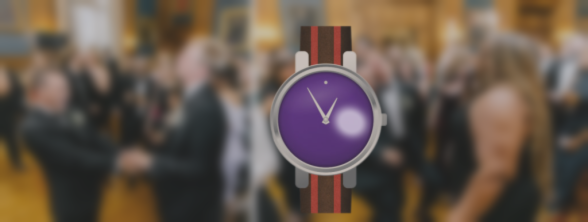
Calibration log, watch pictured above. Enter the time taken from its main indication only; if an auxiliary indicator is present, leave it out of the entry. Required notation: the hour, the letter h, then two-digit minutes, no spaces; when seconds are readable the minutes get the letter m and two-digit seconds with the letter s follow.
12h55
